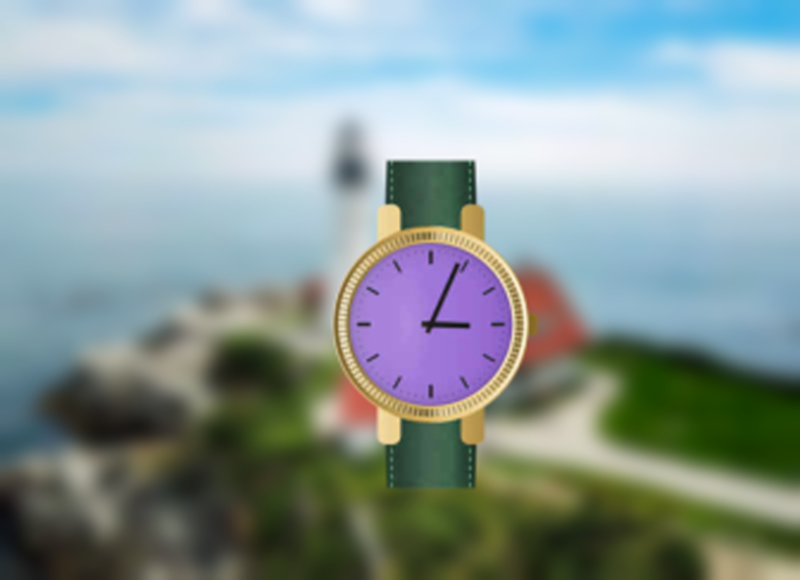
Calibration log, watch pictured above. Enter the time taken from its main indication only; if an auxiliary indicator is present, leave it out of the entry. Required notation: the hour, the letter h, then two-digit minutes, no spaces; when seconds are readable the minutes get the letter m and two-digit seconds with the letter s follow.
3h04
